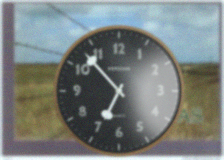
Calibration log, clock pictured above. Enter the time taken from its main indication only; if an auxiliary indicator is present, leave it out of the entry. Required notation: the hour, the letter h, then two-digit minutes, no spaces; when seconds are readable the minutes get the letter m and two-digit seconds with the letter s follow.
6h53
